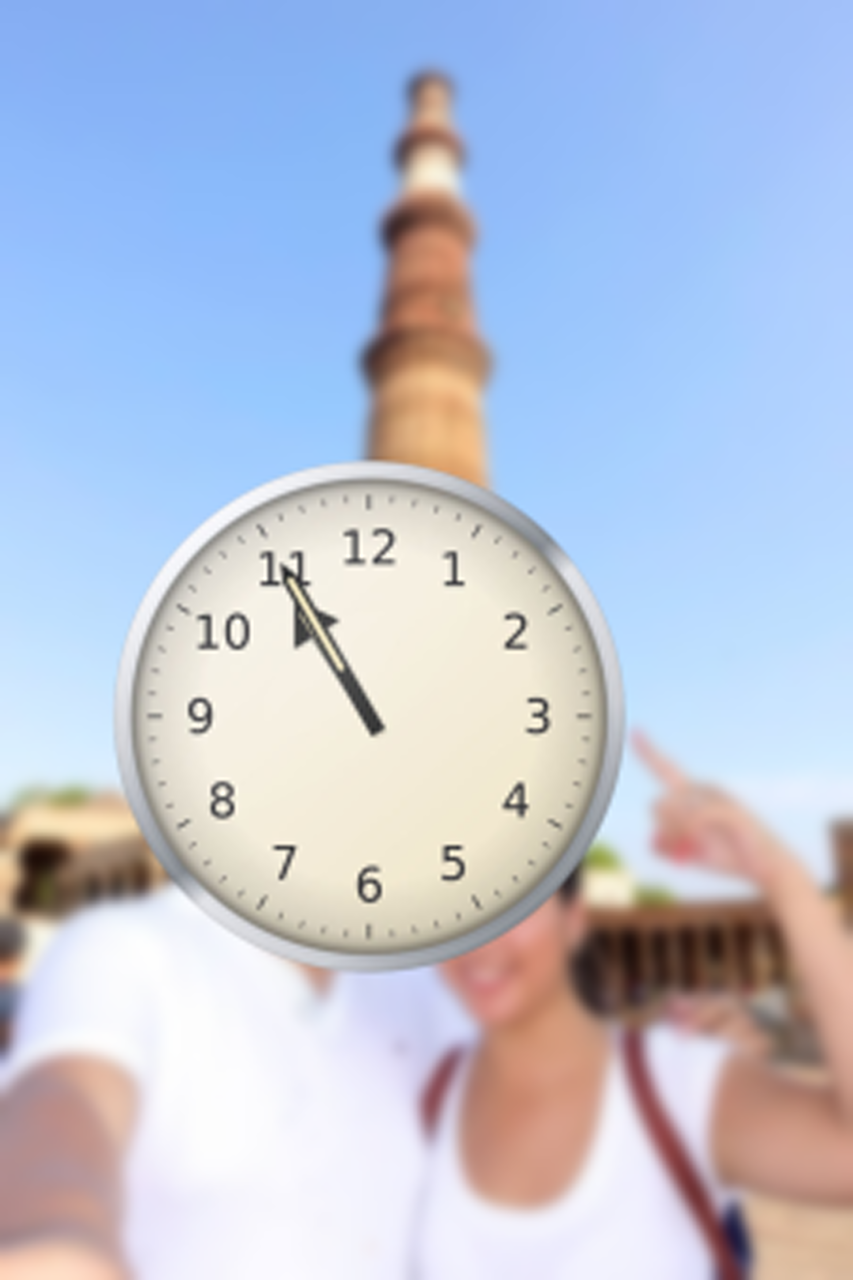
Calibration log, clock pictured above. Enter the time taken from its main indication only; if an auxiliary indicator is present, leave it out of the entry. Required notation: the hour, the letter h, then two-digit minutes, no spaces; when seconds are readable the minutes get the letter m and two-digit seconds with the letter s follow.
10h55
